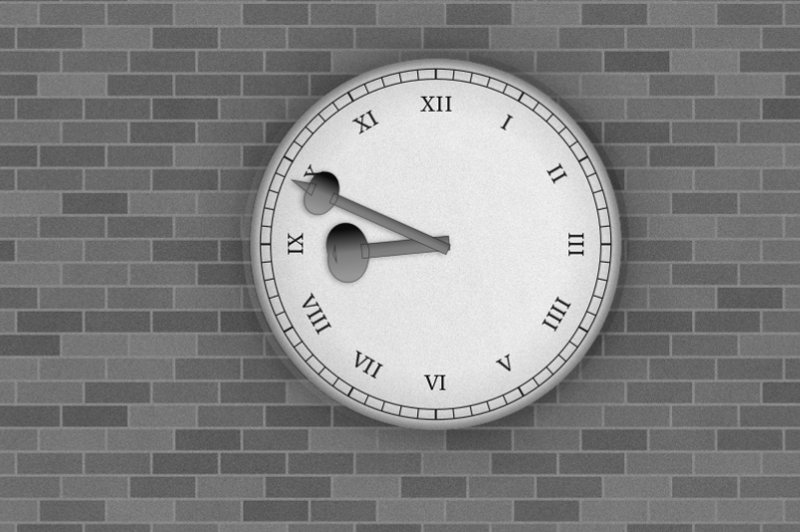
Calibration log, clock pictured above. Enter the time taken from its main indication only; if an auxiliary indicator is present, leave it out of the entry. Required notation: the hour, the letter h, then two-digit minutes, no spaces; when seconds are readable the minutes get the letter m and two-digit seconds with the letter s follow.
8h49
